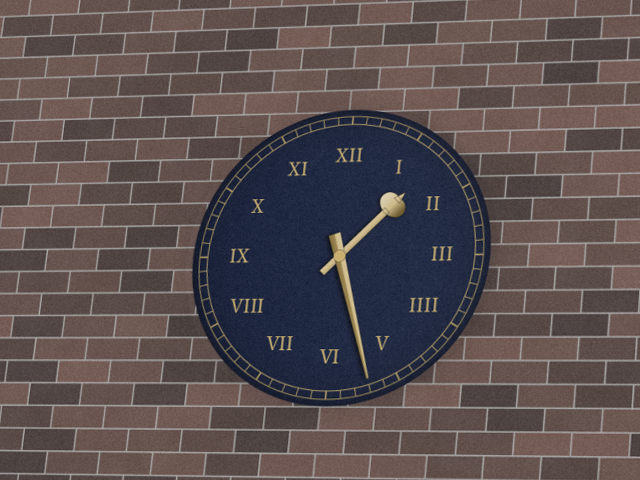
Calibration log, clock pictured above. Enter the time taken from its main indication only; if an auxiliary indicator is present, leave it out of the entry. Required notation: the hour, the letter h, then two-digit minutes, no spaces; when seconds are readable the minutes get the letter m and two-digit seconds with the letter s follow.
1h27
